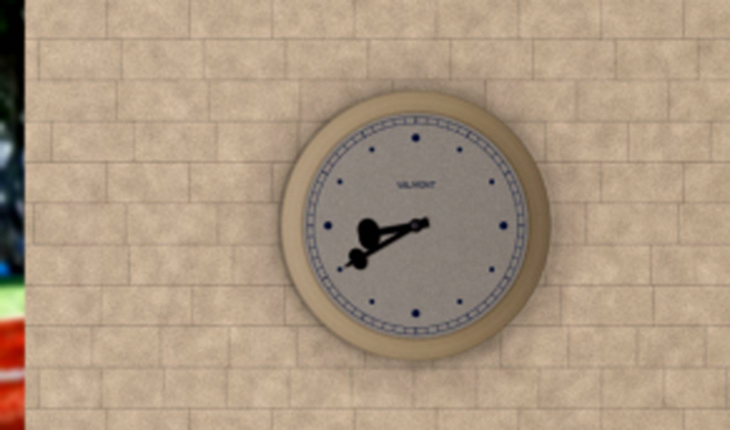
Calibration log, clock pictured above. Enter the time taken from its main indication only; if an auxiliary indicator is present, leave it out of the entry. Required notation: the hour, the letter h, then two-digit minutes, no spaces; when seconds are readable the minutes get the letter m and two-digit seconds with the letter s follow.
8h40
